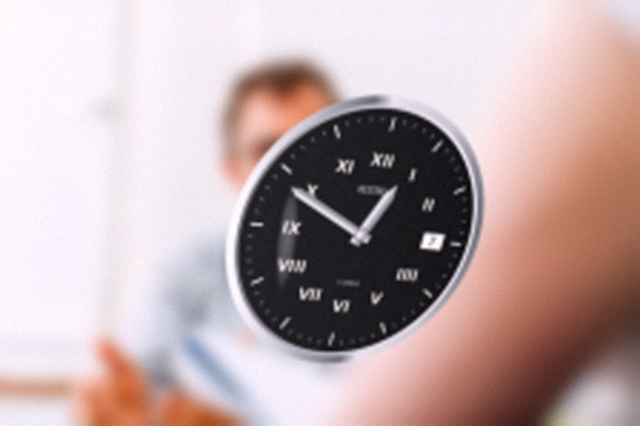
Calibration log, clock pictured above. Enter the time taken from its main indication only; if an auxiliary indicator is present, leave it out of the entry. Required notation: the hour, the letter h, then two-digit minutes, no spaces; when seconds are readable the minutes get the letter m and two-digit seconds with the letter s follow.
12h49
